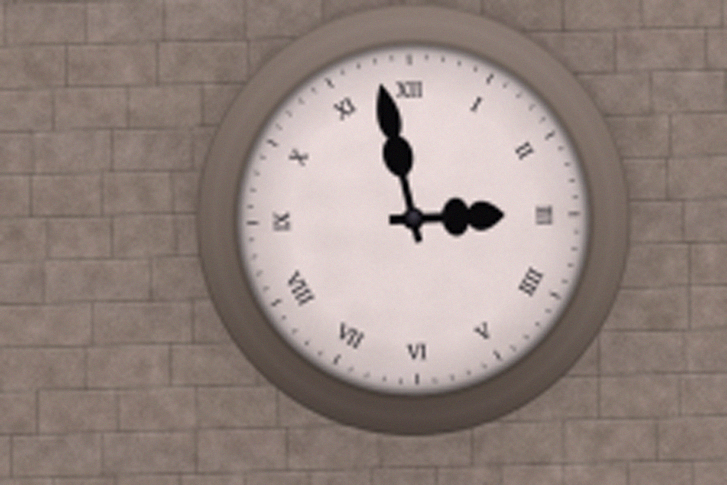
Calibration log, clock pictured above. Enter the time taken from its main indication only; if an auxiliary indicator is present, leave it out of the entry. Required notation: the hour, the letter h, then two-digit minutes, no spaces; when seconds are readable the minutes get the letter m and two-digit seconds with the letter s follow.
2h58
